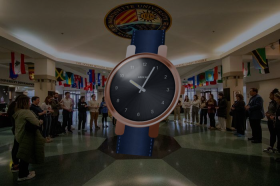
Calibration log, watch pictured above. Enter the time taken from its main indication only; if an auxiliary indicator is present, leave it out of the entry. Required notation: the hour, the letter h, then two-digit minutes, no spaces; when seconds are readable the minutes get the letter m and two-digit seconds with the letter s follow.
10h04
